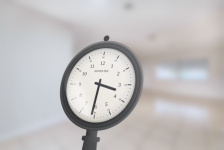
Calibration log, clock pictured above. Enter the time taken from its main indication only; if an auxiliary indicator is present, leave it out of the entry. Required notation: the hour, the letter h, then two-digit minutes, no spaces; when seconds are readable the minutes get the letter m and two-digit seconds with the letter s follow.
3h31
